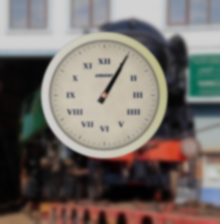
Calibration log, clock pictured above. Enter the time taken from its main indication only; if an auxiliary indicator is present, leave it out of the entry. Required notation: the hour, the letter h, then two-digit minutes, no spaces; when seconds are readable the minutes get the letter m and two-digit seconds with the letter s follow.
1h05
